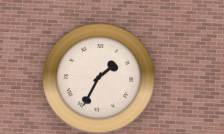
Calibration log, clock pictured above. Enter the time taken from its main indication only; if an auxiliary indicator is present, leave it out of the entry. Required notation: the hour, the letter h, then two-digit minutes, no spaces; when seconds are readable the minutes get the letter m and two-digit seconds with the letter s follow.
1h34
